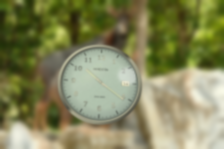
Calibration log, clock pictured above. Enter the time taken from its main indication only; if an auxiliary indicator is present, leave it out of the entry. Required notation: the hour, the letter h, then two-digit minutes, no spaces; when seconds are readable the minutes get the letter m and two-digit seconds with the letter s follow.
10h21
